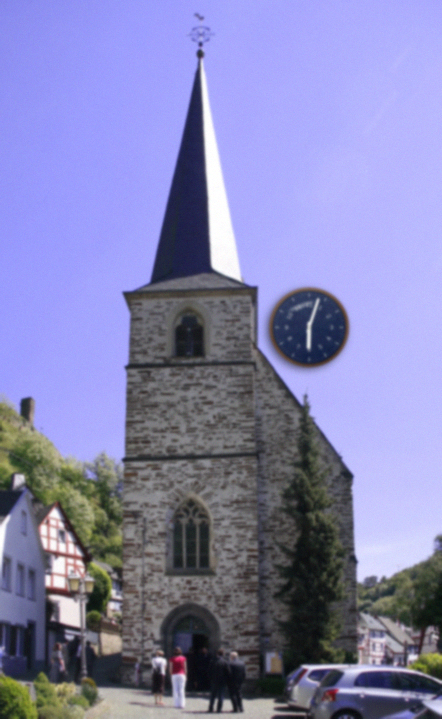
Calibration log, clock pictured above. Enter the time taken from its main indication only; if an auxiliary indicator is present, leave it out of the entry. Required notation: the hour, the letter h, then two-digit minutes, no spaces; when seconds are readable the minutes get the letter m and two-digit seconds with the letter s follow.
6h03
